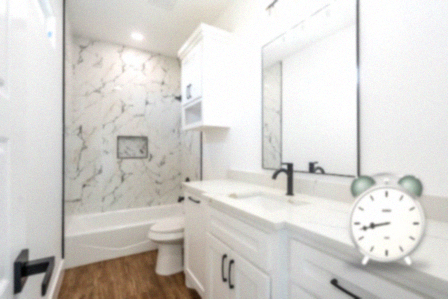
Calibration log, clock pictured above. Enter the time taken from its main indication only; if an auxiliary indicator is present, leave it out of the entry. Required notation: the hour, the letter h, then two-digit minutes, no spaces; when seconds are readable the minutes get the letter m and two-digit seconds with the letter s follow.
8h43
